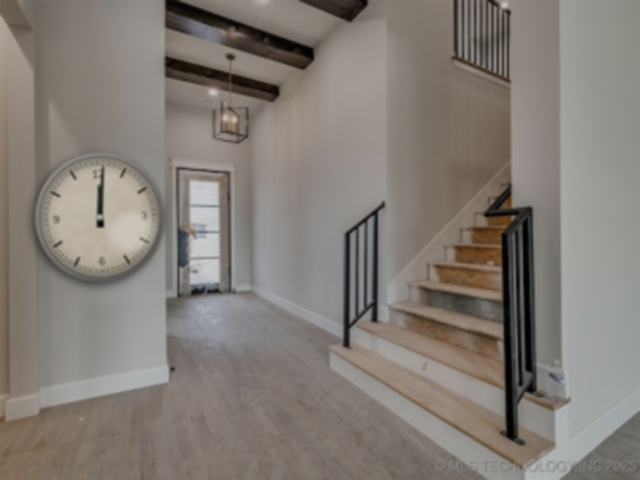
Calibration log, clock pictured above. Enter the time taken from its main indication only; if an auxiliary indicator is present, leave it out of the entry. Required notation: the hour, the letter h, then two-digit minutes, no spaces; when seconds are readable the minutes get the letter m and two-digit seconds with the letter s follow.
12h01
